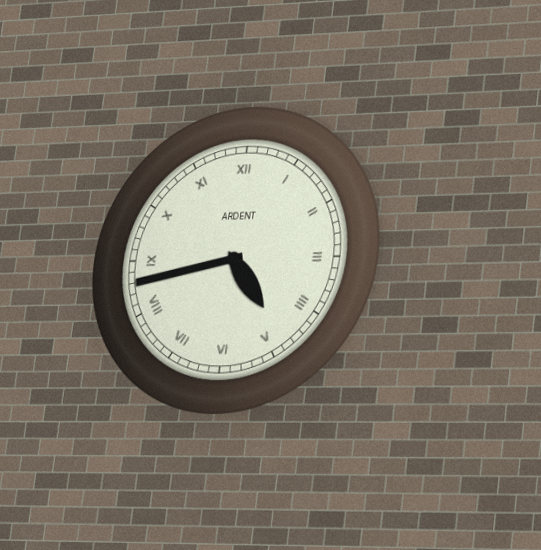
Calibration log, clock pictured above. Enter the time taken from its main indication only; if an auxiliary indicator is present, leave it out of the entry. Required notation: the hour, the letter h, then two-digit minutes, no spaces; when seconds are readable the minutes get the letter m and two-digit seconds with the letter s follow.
4h43
